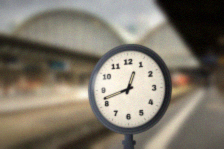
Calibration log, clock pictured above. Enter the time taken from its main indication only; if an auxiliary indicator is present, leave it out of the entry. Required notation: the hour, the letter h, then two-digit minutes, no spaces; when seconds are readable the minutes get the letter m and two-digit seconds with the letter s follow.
12h42
